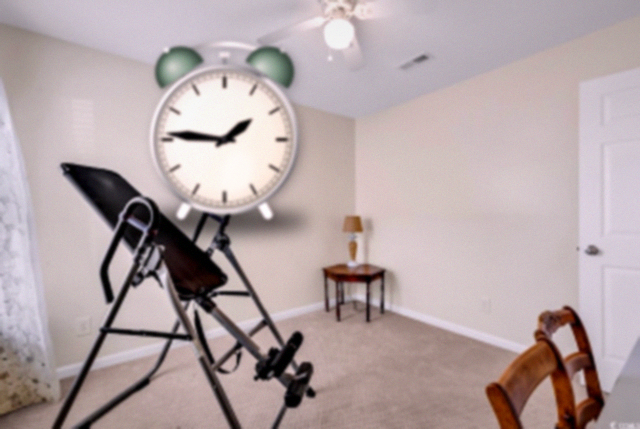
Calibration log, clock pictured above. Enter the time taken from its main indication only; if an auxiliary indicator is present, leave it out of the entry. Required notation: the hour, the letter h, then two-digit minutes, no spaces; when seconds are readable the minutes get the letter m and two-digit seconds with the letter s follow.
1h46
